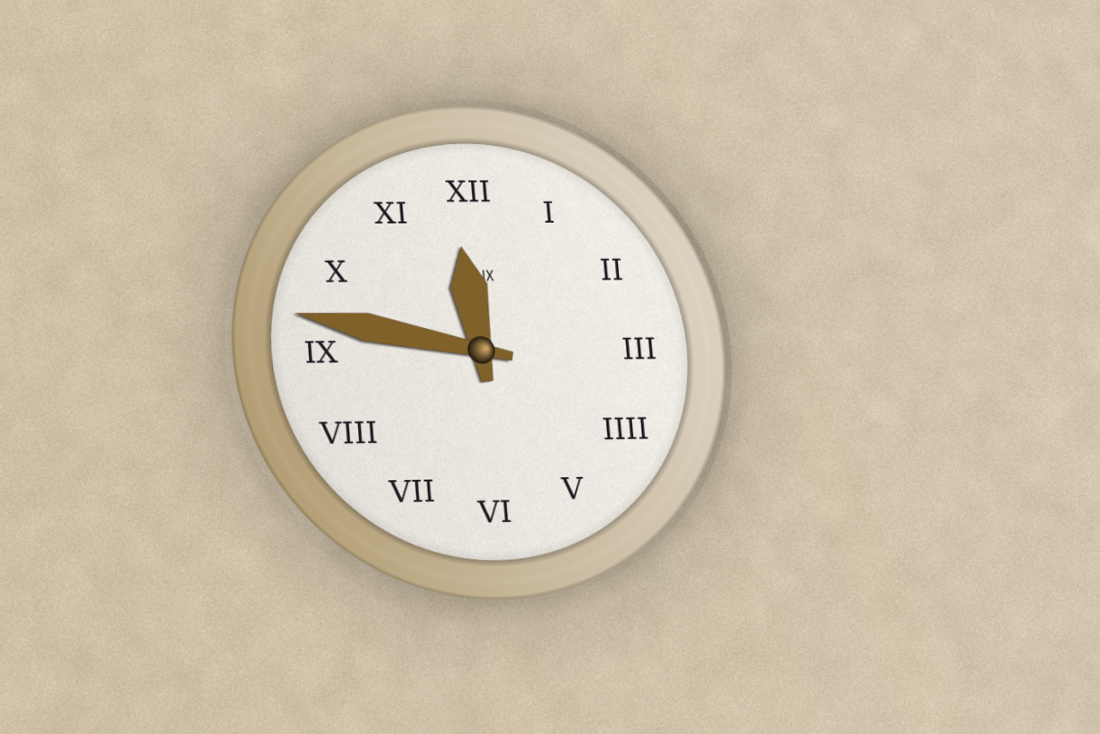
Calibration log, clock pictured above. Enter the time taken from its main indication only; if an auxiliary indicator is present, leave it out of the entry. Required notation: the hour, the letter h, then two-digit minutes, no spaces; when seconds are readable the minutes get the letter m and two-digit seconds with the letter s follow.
11h47
